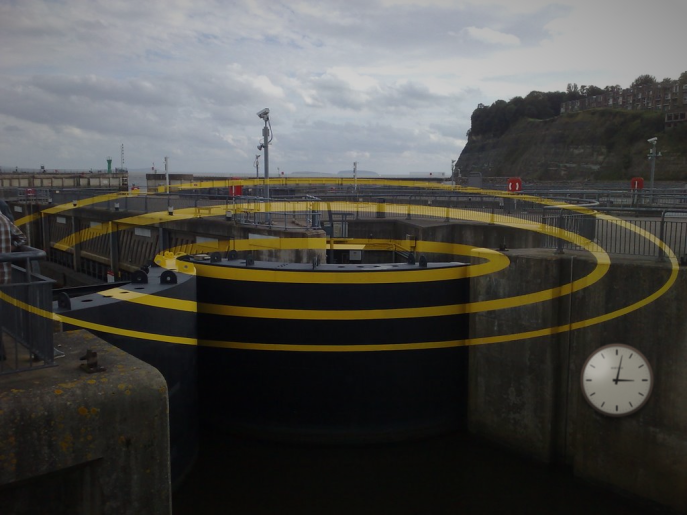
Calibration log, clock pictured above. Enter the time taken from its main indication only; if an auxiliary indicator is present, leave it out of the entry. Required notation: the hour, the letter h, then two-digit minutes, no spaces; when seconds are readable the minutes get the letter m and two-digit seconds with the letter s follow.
3h02
